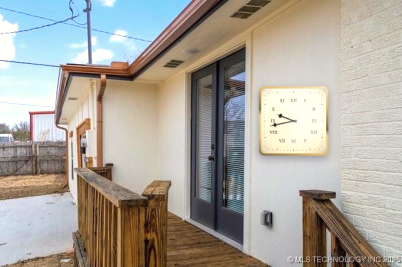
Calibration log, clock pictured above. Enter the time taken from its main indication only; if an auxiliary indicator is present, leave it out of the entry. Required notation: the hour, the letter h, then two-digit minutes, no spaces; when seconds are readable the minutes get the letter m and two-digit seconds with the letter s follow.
9h43
